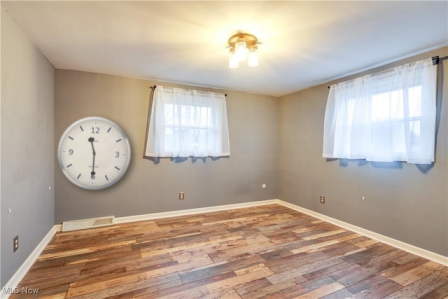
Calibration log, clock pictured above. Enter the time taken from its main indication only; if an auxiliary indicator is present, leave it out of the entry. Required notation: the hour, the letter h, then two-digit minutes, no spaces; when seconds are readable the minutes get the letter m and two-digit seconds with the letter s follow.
11h30
